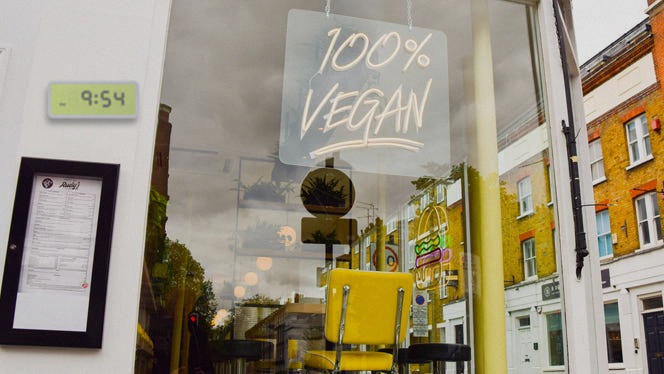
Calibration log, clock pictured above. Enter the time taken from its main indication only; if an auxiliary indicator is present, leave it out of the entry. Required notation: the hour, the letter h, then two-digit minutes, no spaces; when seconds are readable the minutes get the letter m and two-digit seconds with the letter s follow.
9h54
